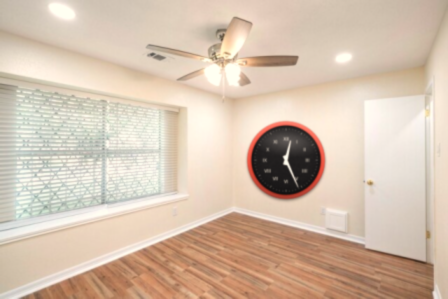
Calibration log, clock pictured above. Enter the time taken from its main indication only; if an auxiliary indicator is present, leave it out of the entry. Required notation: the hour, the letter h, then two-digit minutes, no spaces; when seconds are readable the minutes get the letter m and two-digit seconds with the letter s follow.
12h26
